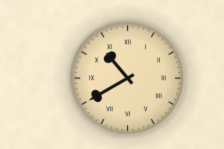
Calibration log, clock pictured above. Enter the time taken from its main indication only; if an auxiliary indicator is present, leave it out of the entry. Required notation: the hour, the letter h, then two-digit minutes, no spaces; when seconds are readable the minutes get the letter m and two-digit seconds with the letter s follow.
10h40
